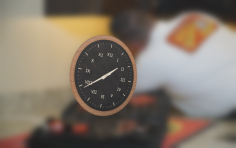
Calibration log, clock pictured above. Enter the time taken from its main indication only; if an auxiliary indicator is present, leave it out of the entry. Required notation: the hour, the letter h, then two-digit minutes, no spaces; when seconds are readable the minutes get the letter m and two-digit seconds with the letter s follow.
1h39
